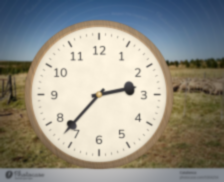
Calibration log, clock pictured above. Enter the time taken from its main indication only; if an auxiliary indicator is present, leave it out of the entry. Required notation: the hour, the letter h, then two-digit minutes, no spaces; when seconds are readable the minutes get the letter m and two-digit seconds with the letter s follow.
2h37
